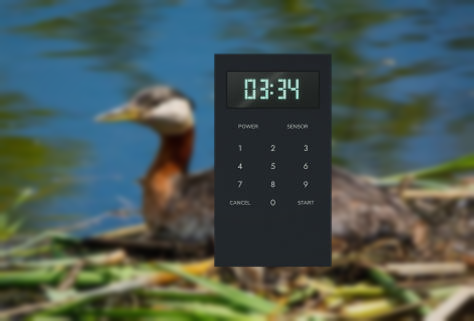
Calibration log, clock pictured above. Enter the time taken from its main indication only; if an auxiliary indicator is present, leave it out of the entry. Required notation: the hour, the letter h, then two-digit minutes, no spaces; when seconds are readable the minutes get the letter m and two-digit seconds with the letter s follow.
3h34
